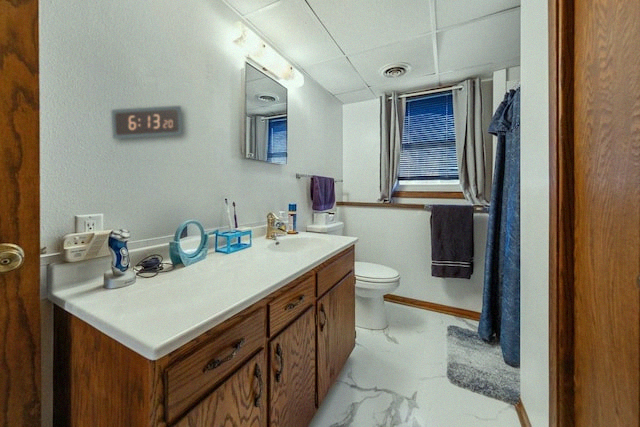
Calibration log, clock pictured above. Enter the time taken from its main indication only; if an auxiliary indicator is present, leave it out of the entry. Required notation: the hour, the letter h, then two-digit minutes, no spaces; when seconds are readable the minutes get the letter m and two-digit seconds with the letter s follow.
6h13
